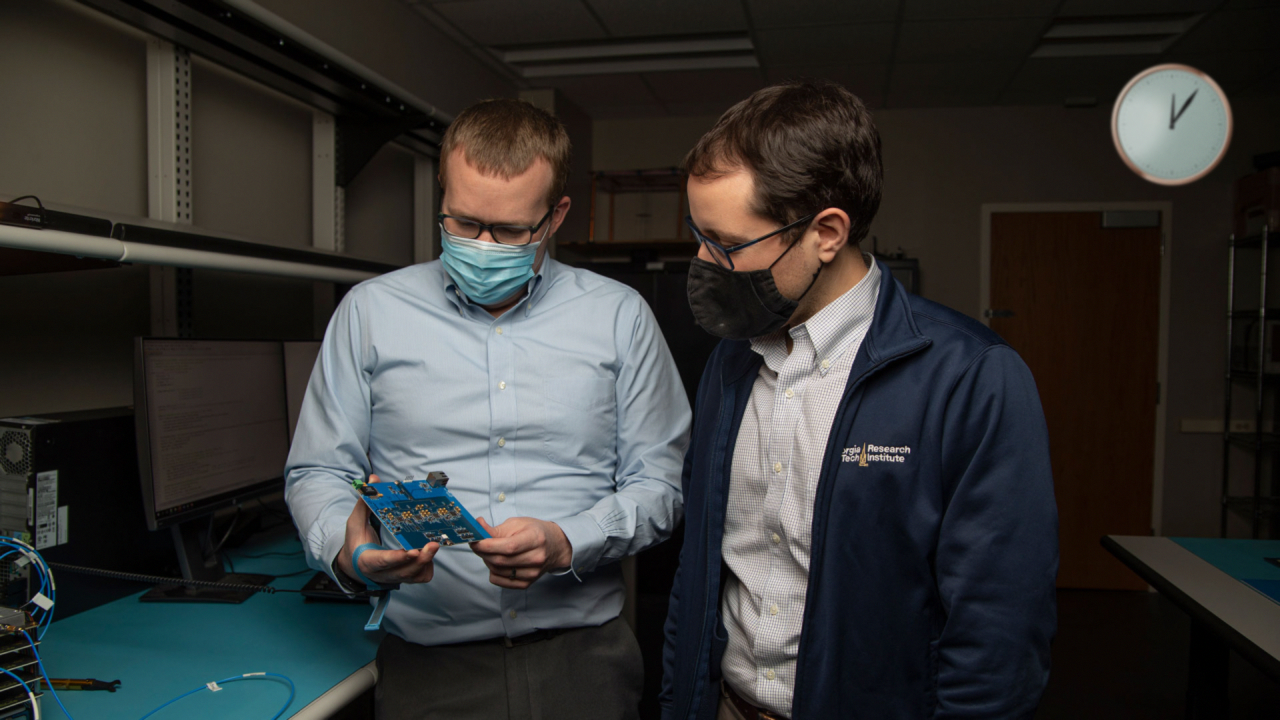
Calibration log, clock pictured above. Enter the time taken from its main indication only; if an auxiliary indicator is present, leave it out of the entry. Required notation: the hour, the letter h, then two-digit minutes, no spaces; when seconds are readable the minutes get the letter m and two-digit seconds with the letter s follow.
12h06
